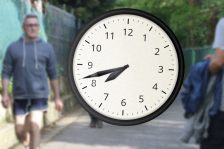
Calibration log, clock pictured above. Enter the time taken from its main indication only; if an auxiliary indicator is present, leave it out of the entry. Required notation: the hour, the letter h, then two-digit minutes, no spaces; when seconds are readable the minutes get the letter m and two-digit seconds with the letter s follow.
7h42
